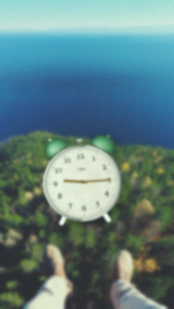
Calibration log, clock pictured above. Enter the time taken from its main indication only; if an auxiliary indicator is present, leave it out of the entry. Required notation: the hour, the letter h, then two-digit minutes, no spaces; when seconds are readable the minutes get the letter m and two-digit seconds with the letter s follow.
9h15
